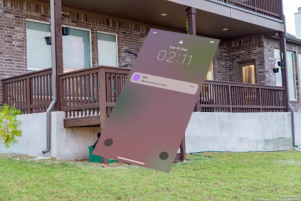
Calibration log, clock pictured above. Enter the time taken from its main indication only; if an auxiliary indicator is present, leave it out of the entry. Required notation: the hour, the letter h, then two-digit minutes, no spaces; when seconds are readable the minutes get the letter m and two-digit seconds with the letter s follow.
2h11
